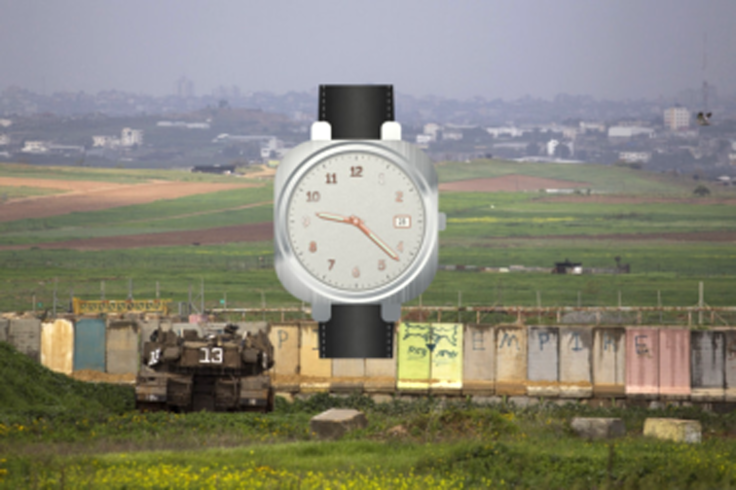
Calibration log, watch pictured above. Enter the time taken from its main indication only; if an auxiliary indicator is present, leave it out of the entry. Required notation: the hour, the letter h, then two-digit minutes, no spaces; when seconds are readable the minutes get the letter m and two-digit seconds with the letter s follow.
9h22
